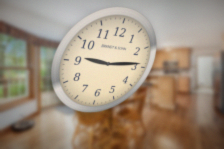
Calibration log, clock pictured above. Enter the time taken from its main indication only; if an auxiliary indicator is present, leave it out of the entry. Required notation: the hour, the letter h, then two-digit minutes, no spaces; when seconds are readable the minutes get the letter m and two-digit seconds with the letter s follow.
9h14
